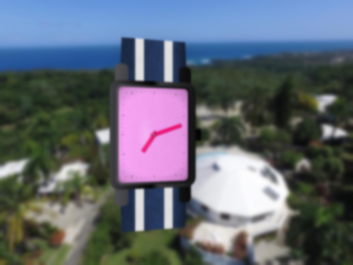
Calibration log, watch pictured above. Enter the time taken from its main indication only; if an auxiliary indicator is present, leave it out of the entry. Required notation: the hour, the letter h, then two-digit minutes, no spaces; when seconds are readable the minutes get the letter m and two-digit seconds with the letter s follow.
7h12
